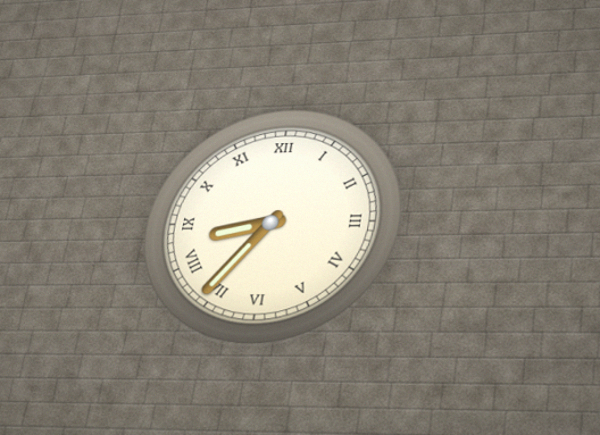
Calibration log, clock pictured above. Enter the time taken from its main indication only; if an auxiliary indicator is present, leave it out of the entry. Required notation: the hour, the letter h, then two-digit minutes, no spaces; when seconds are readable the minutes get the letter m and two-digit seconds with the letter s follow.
8h36
